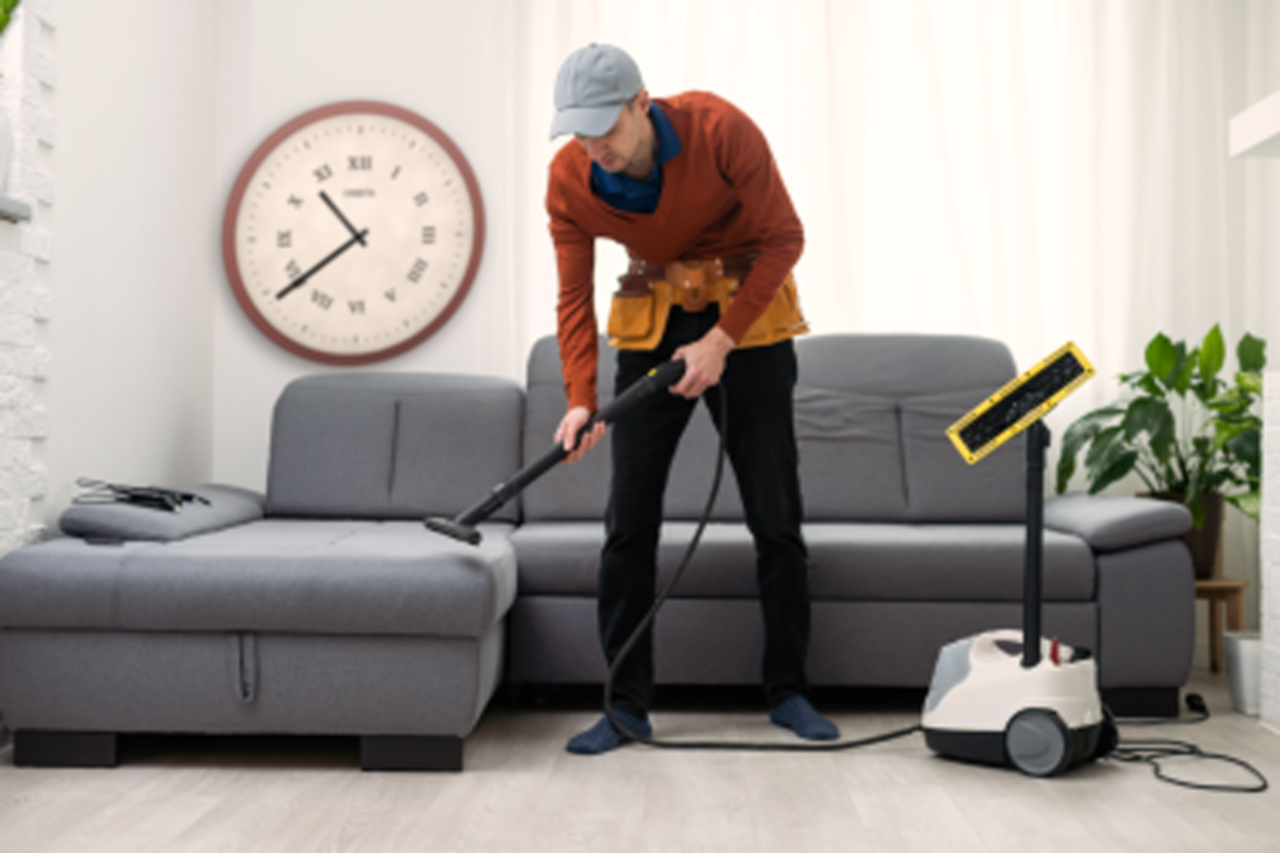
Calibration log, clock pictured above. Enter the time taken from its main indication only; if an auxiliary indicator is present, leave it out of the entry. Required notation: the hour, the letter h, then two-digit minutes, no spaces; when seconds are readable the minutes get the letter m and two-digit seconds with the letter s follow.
10h39
